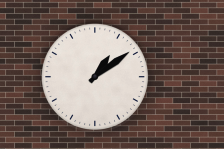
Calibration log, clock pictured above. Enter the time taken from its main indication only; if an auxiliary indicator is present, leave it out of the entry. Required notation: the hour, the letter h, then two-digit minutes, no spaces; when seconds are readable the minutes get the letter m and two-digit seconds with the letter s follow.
1h09
